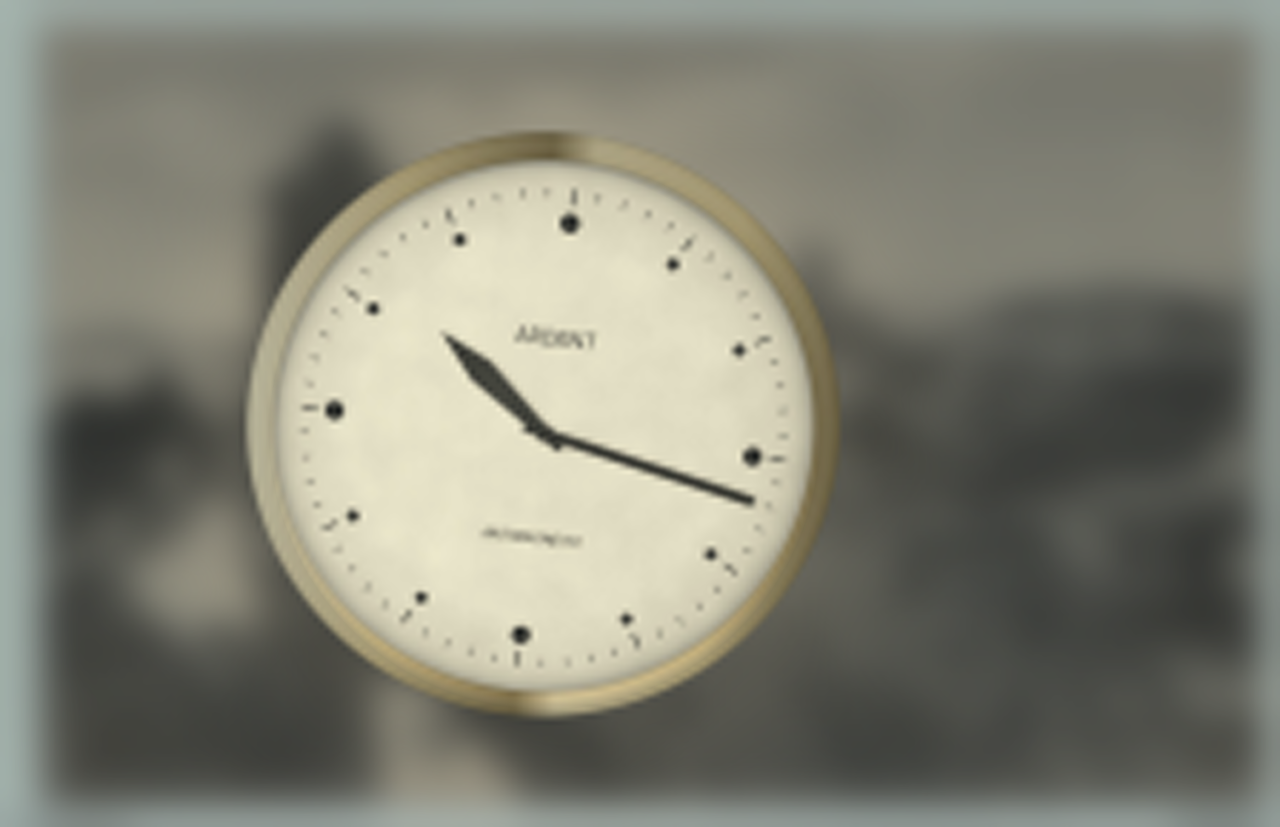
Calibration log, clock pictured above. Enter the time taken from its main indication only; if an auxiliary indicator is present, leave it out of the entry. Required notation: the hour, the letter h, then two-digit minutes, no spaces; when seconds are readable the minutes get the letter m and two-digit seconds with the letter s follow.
10h17
